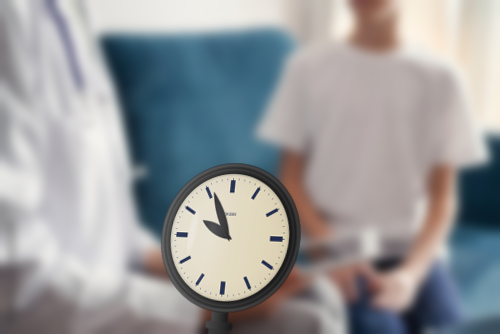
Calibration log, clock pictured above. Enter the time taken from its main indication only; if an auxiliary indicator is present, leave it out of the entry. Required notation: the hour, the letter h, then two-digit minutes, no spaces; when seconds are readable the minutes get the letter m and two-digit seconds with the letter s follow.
9h56
